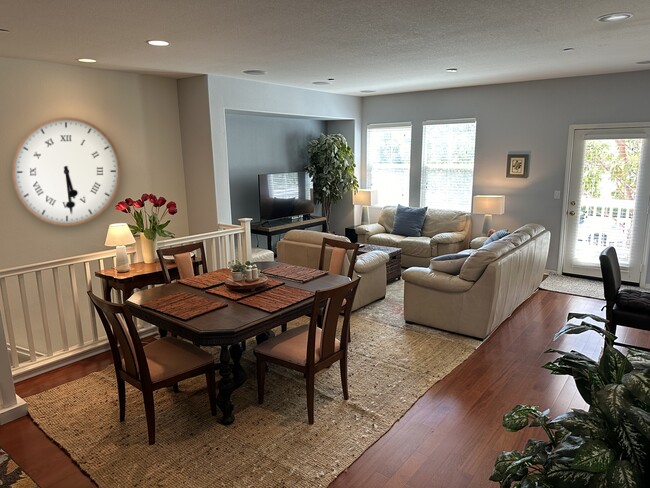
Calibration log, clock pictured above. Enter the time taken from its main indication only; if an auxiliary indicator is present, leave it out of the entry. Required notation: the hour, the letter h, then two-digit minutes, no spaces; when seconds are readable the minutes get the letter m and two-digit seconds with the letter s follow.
5h29
